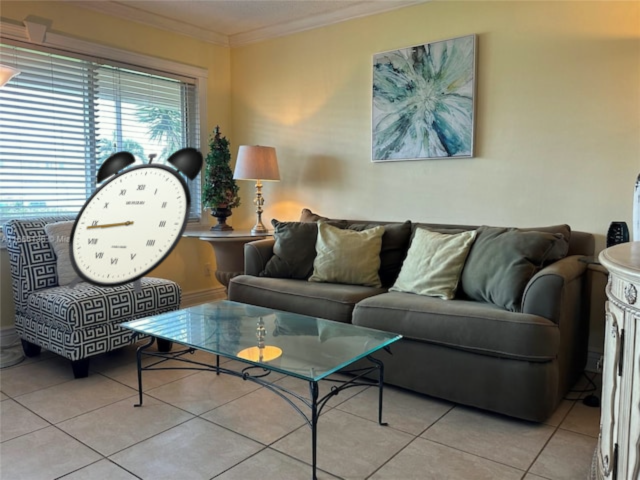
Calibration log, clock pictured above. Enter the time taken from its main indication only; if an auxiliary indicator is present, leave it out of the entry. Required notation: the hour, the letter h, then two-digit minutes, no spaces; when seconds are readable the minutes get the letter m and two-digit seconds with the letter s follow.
8h44
